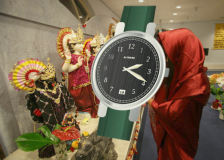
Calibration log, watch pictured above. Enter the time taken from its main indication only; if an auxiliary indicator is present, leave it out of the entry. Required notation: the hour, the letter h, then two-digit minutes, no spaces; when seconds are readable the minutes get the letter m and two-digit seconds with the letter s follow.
2h19
